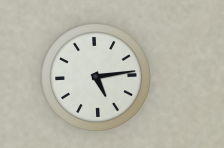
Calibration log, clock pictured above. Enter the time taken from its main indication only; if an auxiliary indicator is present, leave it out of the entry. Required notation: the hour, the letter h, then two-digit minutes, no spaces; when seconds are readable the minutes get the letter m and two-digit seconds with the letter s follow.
5h14
